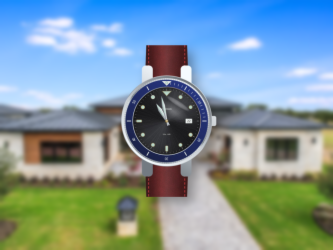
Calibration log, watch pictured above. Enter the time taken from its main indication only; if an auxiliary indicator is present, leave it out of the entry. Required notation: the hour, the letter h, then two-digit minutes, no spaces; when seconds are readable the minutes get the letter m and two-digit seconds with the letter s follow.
10h58
